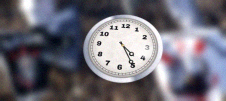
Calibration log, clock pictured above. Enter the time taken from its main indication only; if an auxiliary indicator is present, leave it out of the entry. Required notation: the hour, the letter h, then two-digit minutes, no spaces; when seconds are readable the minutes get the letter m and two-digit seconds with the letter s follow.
4h25
